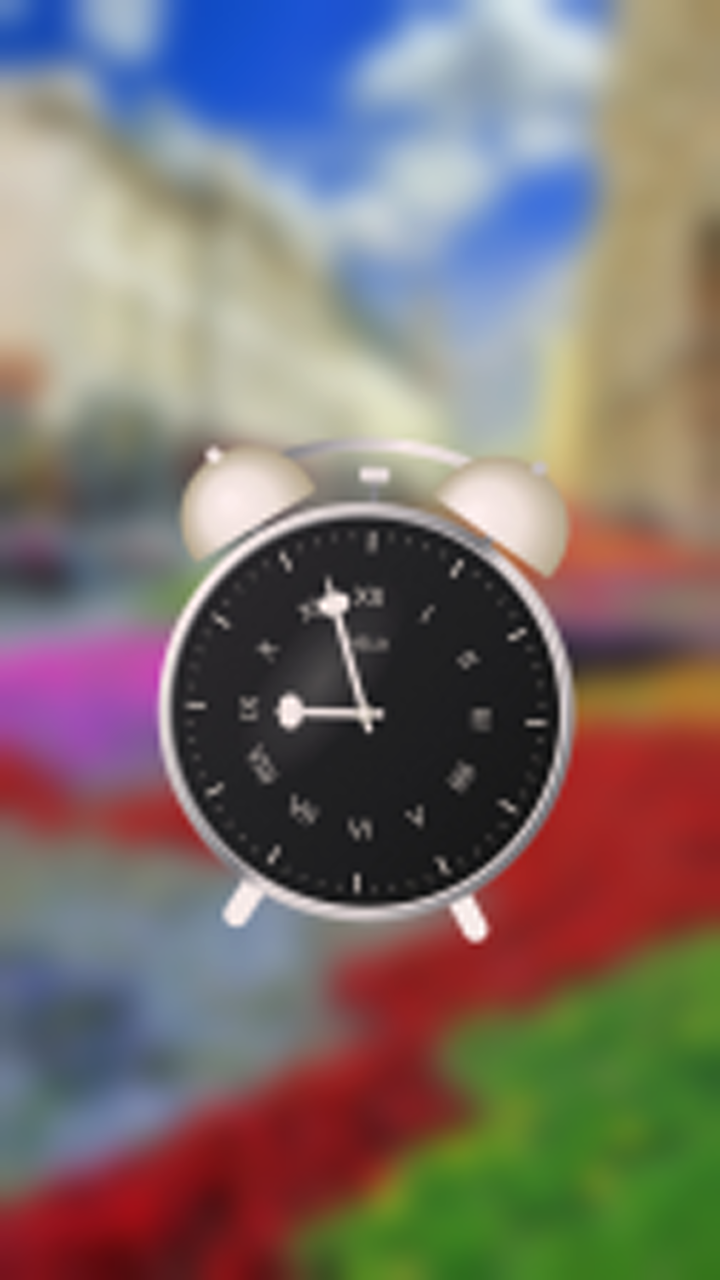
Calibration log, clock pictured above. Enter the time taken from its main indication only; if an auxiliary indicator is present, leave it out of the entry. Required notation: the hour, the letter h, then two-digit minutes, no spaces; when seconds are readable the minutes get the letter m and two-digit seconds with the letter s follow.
8h57
